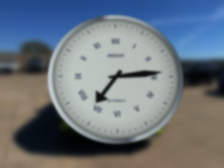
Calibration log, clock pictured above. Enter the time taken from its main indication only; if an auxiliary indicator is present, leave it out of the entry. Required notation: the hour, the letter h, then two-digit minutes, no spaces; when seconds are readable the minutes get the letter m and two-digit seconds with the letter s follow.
7h14
